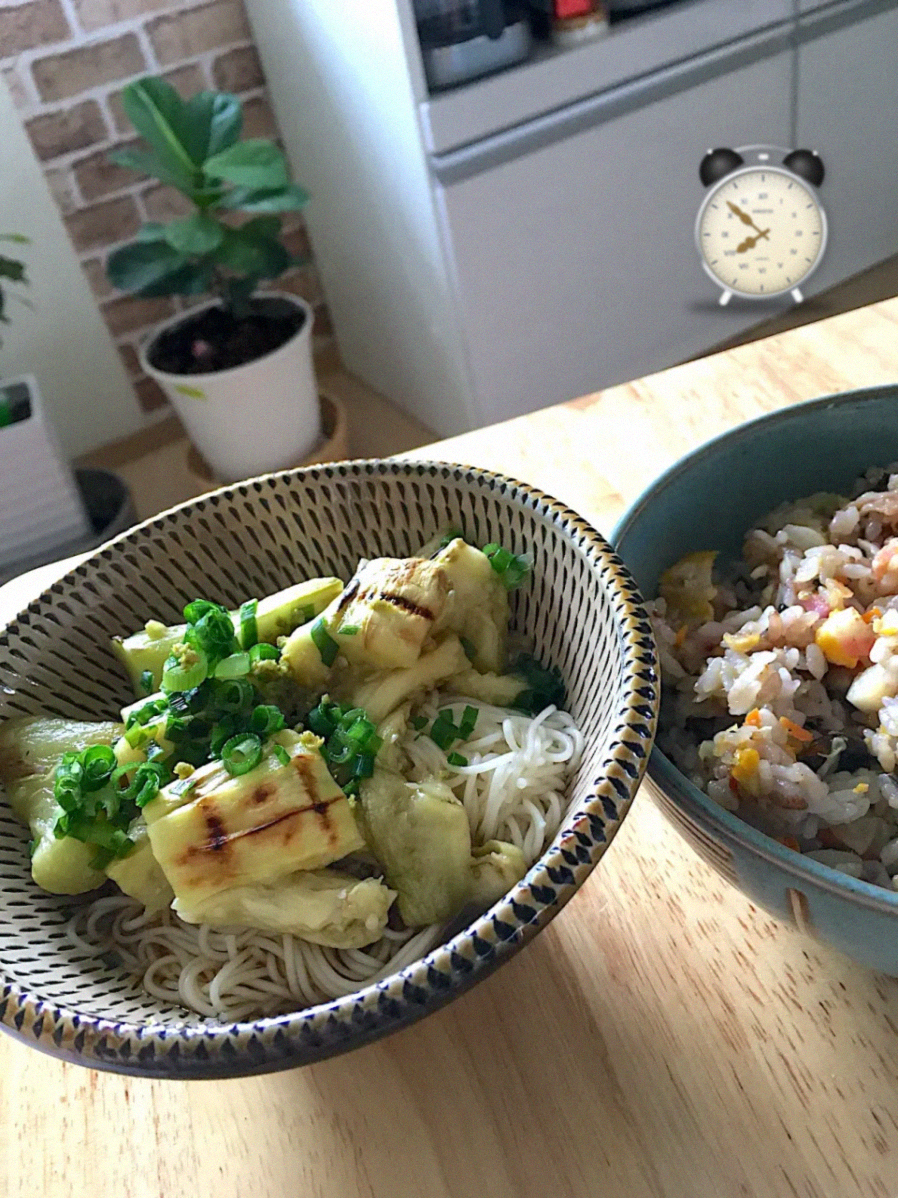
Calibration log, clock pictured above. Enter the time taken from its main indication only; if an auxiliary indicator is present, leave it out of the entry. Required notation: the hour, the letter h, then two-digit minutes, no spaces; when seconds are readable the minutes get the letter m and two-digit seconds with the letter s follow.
7h52
